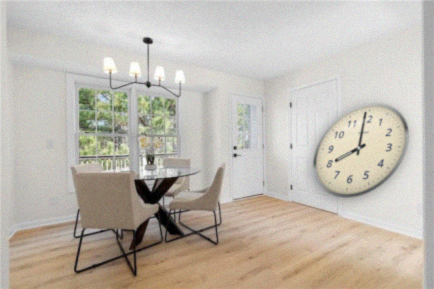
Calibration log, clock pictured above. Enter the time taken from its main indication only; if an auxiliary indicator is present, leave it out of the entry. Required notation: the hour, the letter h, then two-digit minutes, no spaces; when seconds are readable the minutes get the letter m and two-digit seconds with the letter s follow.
7h59
